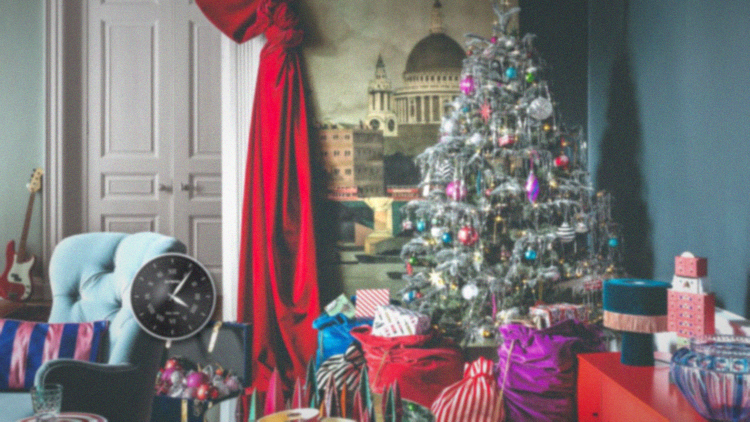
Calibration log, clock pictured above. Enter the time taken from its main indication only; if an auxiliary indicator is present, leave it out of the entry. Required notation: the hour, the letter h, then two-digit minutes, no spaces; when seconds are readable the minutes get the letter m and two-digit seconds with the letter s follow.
4h06
